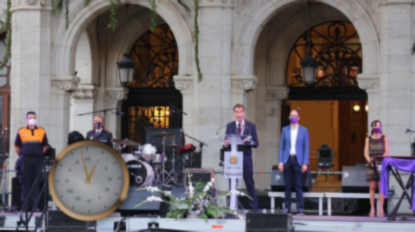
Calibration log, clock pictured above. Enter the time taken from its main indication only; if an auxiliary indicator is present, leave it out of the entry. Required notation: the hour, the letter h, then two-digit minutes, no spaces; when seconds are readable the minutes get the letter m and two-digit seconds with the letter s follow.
12h58
